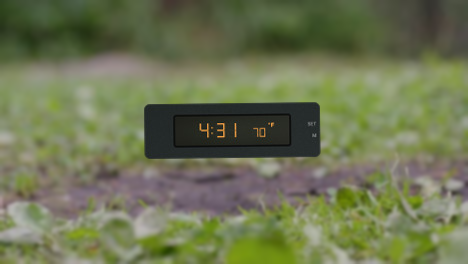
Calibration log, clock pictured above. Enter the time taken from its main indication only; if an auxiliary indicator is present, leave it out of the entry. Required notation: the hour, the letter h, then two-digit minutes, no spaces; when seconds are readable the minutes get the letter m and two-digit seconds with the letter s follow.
4h31
